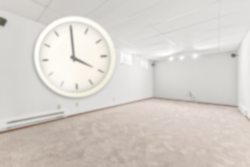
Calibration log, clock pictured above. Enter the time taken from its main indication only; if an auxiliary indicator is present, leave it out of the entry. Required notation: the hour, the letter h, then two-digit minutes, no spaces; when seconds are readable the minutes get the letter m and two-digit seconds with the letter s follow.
4h00
